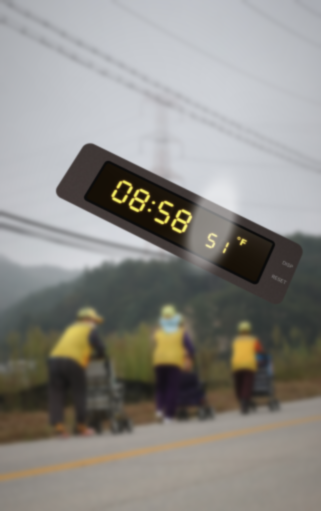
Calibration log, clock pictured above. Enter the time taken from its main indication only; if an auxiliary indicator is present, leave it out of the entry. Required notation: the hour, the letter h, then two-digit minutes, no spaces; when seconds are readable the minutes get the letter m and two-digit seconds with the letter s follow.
8h58
